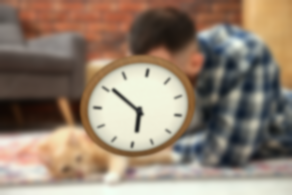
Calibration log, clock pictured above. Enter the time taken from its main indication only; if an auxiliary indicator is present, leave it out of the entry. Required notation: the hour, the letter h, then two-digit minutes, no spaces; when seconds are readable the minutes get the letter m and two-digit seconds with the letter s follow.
5h51
